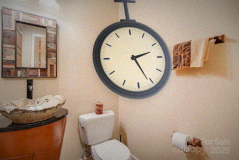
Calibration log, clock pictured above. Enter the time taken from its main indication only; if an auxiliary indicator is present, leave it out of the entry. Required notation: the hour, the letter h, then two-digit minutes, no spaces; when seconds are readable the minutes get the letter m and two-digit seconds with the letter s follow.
2h26
